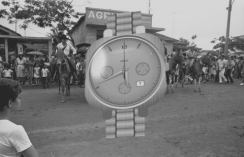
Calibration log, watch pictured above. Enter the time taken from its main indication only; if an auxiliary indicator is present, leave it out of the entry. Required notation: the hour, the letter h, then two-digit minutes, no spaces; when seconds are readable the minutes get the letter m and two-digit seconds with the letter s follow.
5h41
